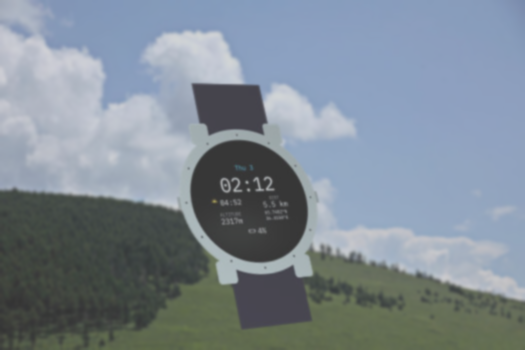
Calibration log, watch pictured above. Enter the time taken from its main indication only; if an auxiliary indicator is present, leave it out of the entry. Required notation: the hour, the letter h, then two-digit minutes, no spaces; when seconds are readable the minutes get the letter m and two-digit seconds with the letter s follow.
2h12
